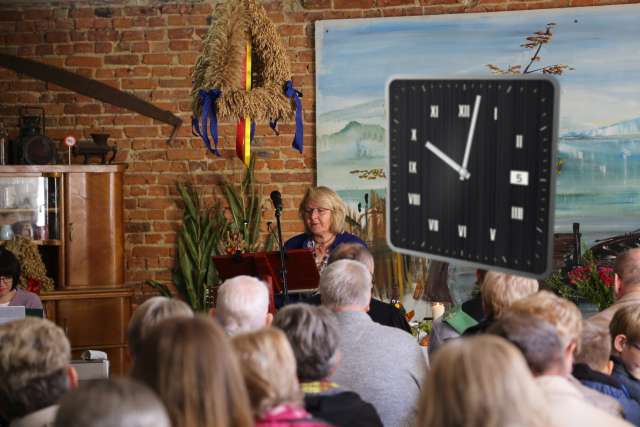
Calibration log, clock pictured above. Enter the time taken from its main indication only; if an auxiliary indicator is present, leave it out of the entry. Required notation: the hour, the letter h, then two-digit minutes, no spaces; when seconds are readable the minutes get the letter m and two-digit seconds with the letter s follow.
10h02
